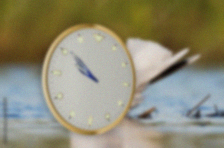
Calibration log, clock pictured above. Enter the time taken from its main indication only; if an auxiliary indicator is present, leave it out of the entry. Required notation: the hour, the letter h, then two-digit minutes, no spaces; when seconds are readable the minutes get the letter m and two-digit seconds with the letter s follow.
9h51
